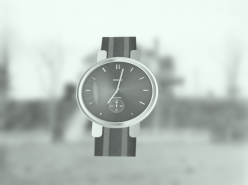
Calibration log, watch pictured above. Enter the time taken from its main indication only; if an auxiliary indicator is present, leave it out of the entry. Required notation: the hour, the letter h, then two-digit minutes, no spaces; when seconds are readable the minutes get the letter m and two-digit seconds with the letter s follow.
7h02
